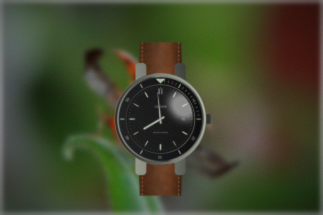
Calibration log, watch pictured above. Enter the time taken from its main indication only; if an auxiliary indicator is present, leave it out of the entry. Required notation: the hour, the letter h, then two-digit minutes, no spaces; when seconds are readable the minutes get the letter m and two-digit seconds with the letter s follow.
7h59
